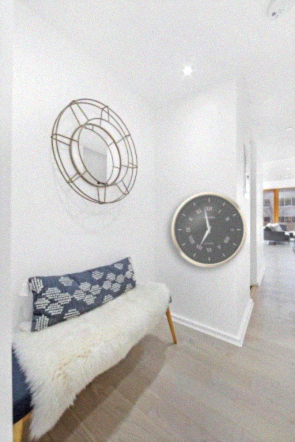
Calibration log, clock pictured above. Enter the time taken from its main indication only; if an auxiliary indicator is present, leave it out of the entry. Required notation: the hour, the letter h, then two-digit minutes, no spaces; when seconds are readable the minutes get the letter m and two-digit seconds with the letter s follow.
6h58
